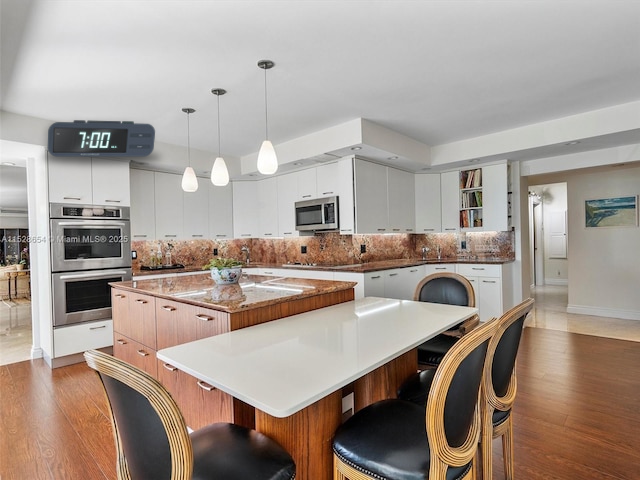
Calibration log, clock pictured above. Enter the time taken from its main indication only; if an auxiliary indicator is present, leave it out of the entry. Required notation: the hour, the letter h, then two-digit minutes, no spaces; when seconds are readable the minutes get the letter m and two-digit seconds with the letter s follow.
7h00
